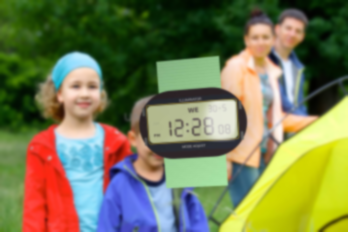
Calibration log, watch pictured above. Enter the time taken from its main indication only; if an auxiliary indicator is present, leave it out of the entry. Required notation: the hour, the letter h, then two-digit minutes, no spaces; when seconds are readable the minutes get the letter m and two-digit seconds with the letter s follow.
12h28
